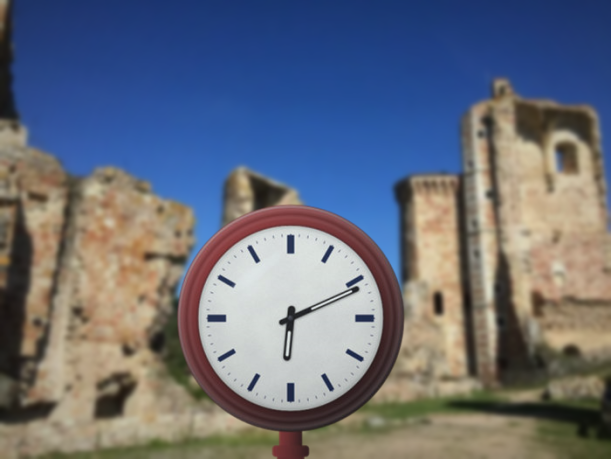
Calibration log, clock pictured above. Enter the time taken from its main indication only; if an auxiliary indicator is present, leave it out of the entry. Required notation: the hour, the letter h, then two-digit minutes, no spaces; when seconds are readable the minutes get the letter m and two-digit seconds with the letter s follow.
6h11
